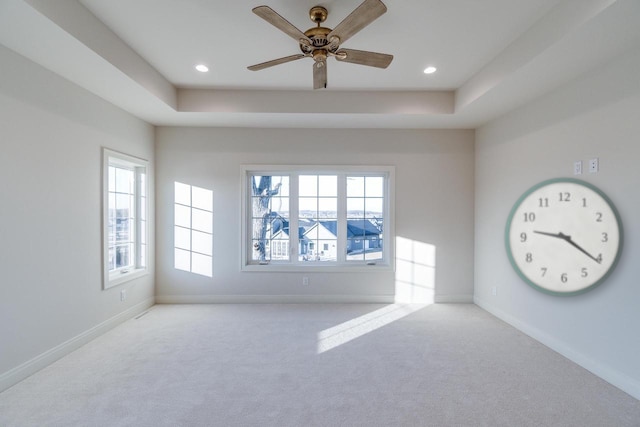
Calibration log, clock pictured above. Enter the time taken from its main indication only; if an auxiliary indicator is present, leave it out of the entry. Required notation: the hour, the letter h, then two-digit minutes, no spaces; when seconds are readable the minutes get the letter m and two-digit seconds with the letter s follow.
9h21
